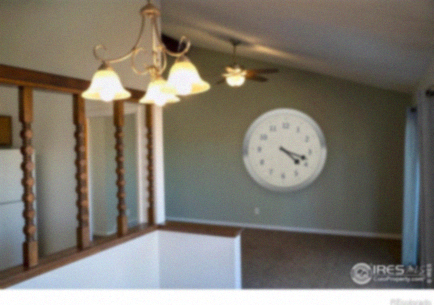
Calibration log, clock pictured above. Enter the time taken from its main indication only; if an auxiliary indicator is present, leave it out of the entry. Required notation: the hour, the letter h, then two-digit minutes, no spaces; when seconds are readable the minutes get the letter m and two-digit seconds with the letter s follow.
4h18
